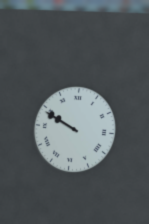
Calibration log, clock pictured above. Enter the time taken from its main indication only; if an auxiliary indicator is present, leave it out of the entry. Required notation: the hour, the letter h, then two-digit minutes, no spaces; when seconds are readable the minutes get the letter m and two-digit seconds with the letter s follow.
9h49
